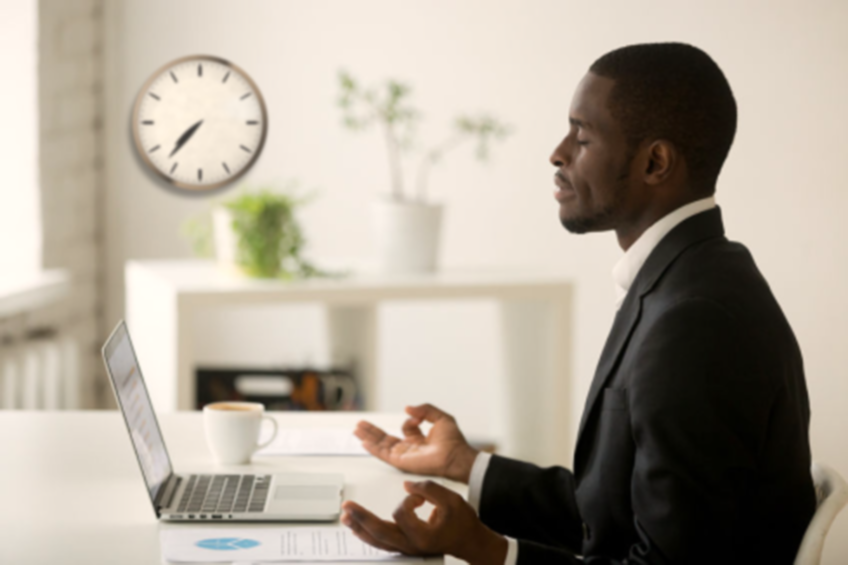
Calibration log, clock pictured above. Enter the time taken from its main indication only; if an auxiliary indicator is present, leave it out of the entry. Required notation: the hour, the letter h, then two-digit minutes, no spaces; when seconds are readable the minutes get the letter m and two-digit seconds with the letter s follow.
7h37
